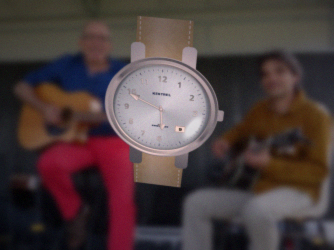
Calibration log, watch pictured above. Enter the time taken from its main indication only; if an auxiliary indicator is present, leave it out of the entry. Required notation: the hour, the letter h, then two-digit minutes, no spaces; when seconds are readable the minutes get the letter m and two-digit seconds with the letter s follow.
5h49
